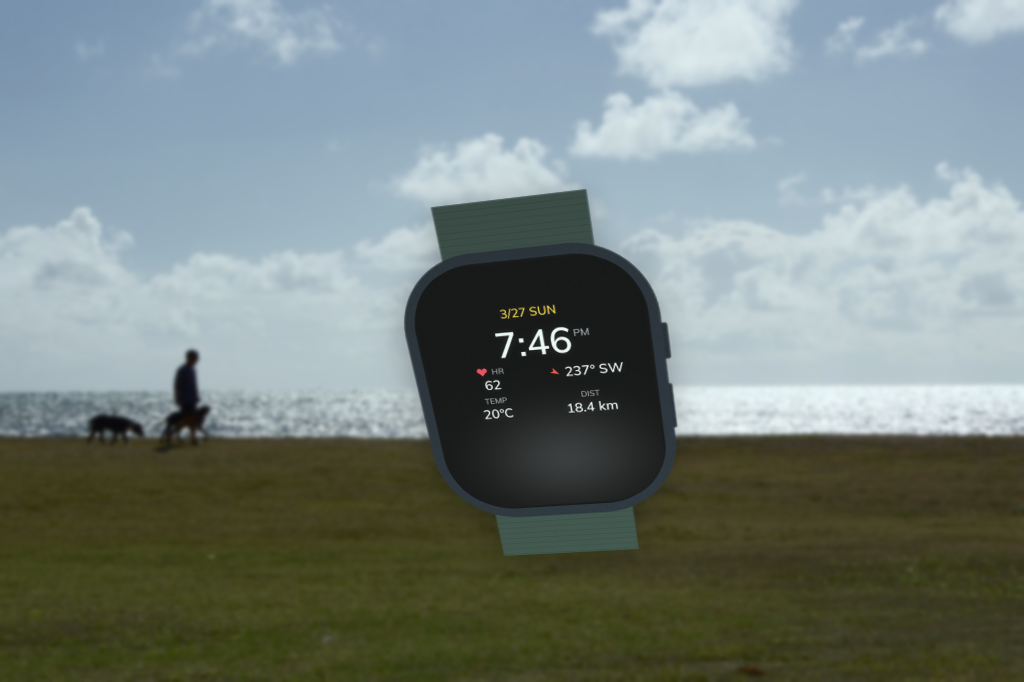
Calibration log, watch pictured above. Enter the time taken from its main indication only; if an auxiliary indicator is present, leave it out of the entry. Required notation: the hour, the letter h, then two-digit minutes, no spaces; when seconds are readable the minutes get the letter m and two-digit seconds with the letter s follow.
7h46
